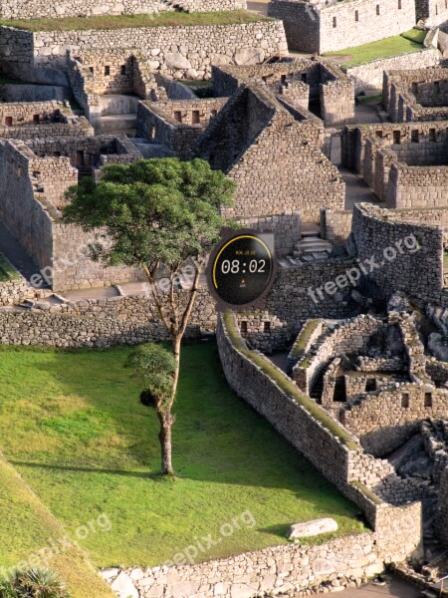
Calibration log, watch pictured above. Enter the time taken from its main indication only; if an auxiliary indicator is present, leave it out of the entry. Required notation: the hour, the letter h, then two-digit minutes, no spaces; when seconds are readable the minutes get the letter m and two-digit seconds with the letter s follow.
8h02
